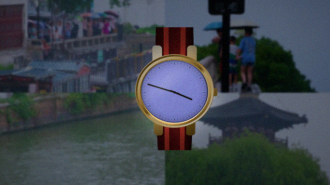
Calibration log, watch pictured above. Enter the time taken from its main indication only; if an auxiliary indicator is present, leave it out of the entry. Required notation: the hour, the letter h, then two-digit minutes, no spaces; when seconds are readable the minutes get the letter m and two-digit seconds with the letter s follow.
3h48
